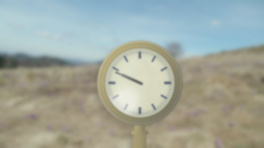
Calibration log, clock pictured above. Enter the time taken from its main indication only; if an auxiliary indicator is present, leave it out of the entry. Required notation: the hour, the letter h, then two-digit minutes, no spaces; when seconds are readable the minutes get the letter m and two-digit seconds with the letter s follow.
9h49
